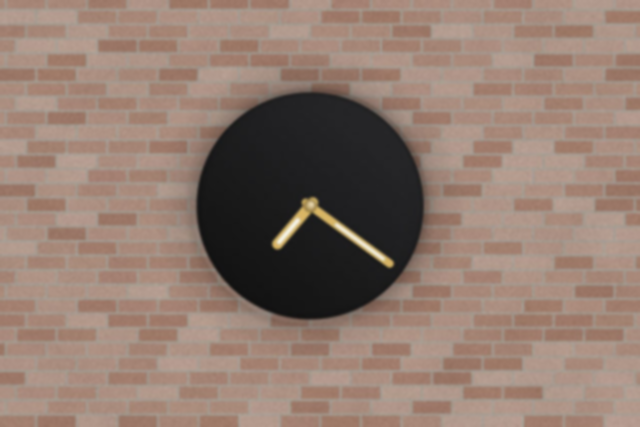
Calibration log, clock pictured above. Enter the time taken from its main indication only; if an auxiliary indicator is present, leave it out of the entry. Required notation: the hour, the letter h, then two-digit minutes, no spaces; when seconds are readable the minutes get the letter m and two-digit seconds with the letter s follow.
7h21
